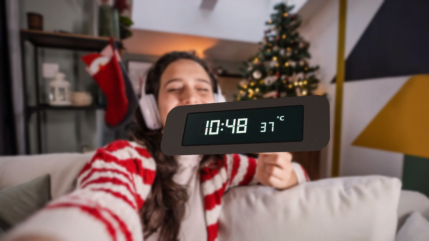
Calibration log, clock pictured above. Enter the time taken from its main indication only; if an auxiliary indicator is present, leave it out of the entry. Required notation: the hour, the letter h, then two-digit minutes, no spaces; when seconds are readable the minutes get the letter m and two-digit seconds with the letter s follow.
10h48
